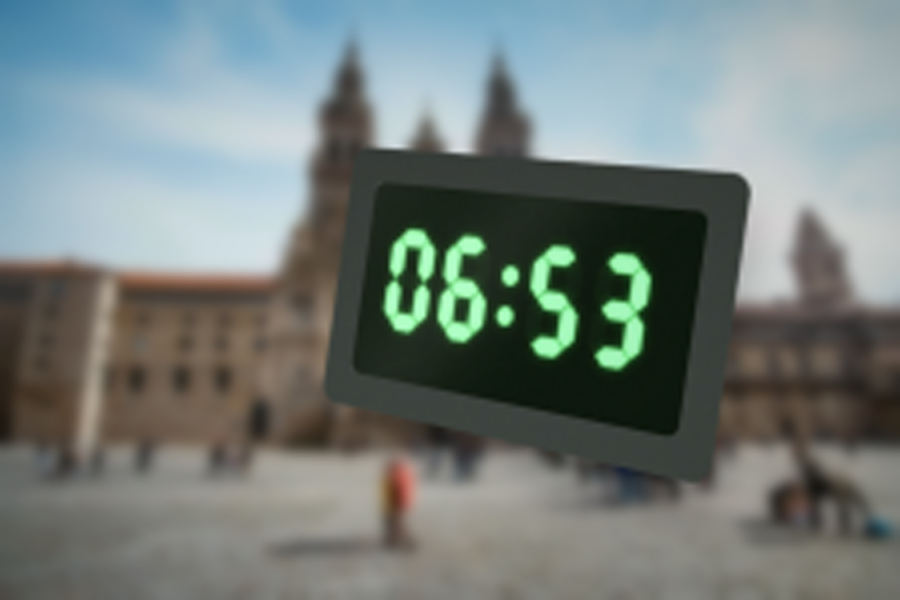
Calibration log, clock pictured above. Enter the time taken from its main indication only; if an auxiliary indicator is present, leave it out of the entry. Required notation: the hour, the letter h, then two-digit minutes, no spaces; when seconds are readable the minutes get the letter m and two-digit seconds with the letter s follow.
6h53
